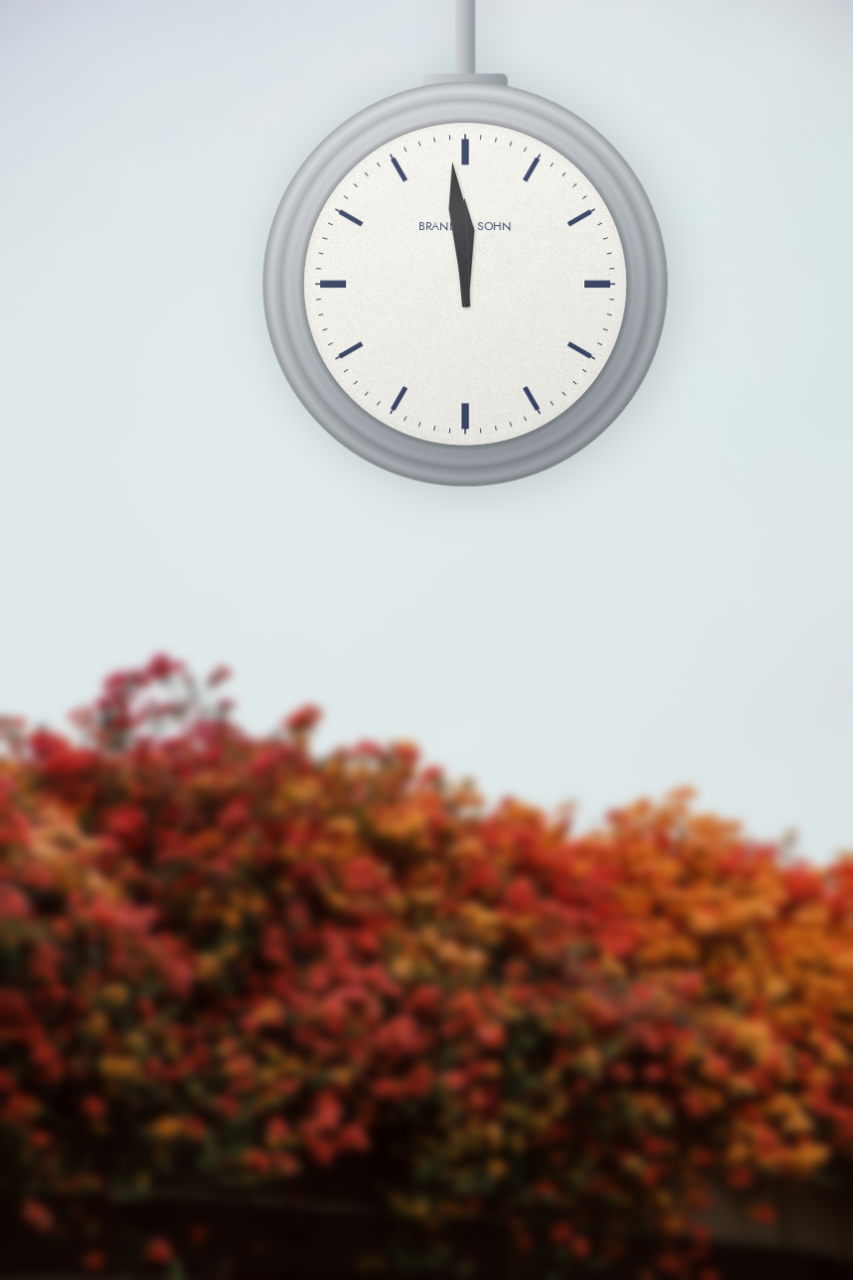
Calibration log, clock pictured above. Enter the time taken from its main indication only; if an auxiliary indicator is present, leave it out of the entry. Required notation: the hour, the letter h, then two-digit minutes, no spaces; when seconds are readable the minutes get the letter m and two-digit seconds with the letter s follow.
11h59
